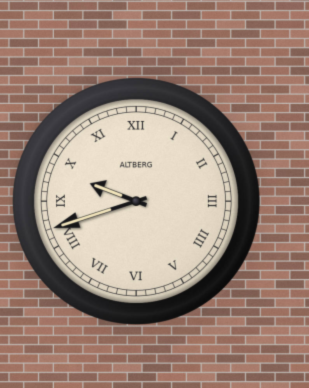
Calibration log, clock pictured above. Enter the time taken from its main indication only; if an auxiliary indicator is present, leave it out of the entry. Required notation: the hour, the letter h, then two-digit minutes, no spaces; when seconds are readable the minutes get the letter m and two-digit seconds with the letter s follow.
9h42
